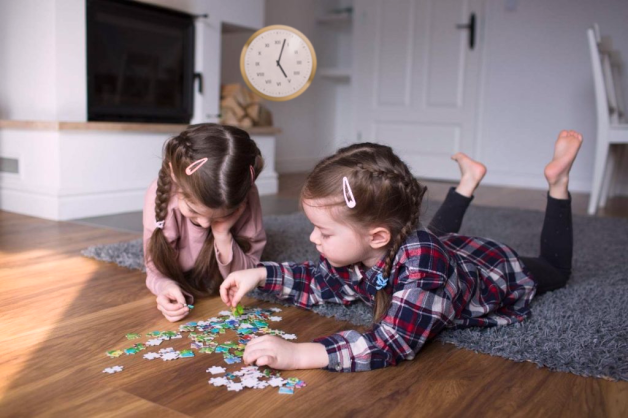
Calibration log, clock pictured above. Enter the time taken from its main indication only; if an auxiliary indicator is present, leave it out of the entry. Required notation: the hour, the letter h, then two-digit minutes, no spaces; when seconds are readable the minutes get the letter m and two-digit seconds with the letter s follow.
5h03
